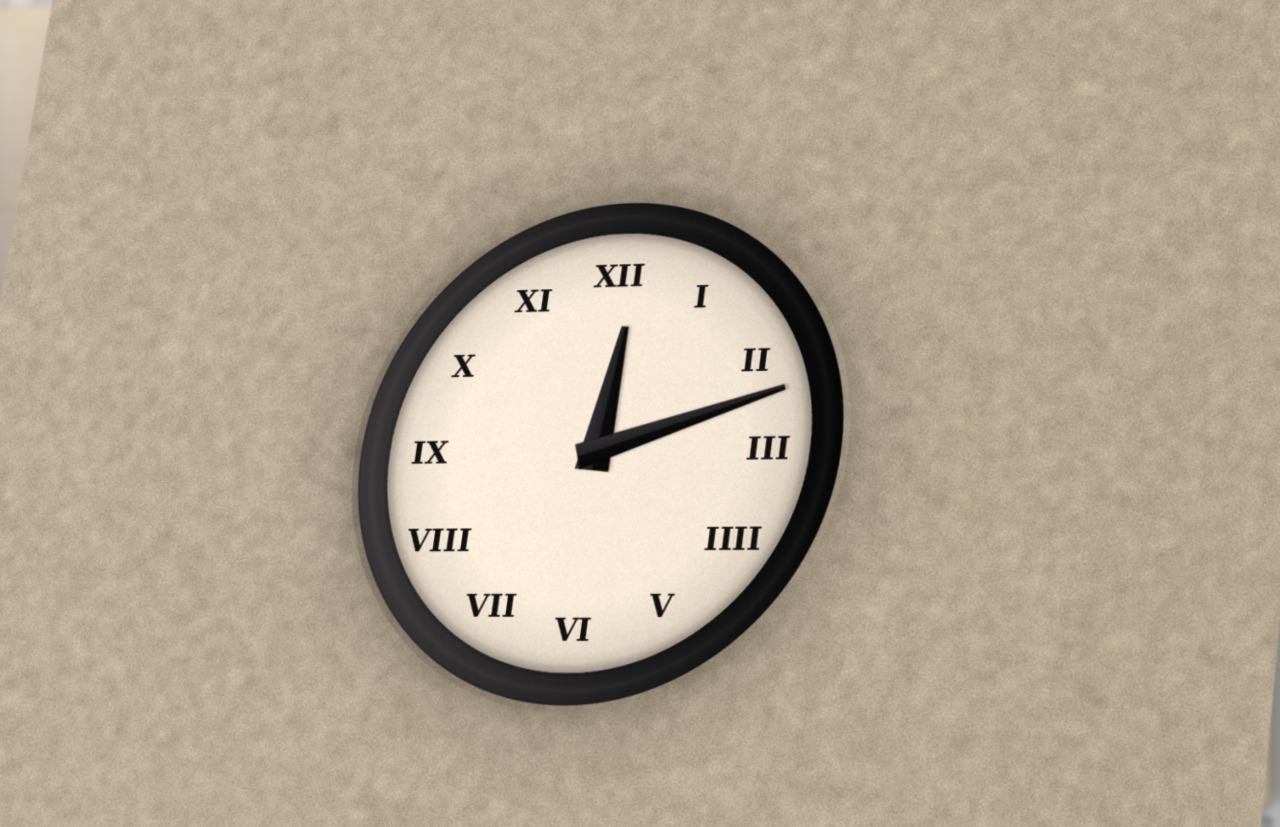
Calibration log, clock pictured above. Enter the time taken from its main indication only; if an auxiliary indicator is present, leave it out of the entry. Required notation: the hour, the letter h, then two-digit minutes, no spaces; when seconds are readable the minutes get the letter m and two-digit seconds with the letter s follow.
12h12
